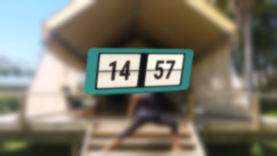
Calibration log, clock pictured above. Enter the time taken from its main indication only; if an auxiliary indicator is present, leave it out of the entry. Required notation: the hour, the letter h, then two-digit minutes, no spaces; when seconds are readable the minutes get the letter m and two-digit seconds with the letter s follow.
14h57
